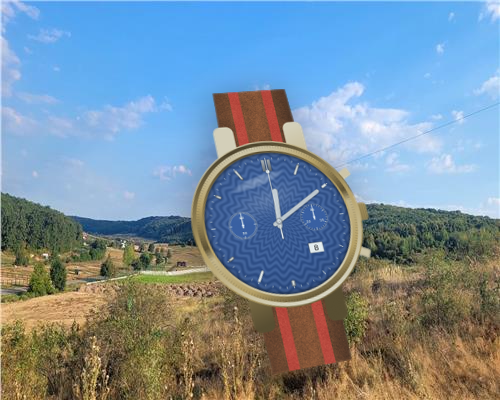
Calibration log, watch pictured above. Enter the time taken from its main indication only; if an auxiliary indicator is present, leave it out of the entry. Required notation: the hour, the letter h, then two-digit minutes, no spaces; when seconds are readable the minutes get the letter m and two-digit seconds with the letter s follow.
12h10
